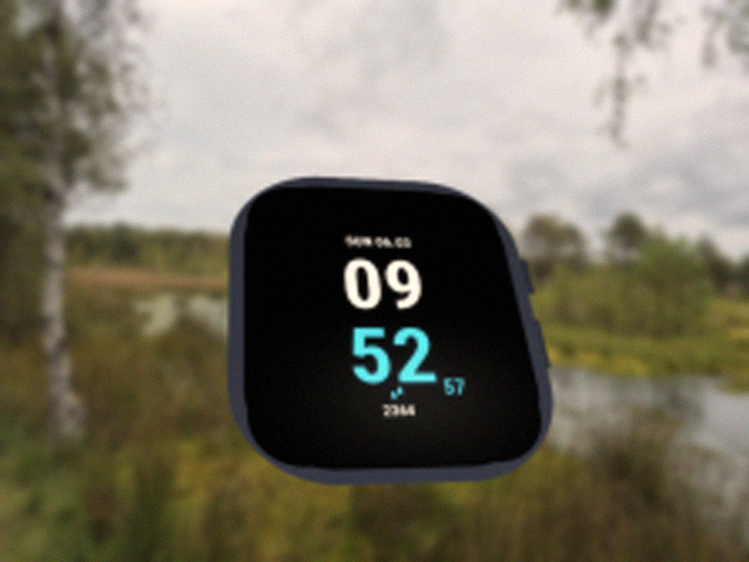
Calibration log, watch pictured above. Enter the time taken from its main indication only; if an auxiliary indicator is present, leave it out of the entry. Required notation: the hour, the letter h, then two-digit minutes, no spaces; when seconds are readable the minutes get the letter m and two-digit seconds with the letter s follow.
9h52
